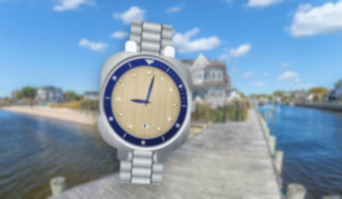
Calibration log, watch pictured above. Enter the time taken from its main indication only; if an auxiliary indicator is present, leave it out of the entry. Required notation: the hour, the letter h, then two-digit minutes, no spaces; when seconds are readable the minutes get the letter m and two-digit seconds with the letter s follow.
9h02
